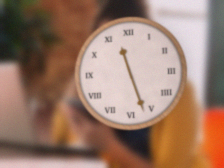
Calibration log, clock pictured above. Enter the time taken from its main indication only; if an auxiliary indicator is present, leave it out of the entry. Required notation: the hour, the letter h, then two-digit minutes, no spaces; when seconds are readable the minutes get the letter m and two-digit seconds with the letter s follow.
11h27
